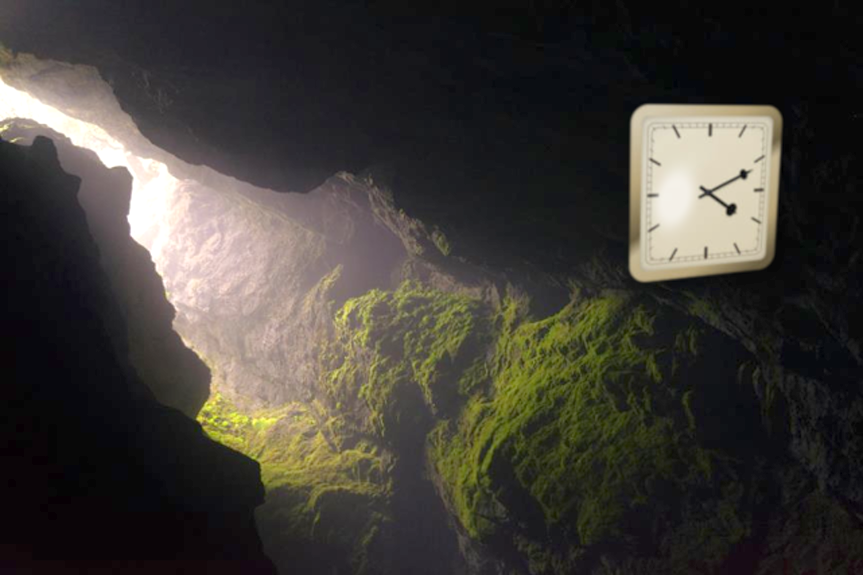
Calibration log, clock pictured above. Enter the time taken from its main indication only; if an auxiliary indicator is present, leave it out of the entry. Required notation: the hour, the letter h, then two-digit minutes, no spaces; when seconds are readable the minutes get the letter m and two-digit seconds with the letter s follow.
4h11
